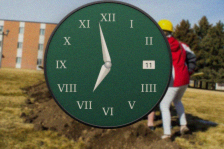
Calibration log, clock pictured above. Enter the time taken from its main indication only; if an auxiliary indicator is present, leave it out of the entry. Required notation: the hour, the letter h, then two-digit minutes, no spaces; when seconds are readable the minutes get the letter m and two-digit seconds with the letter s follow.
6h58
